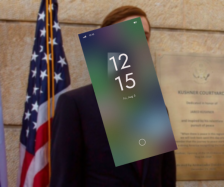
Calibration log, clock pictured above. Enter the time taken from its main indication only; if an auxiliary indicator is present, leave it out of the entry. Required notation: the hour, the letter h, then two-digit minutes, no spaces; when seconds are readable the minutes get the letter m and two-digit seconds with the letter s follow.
12h15
